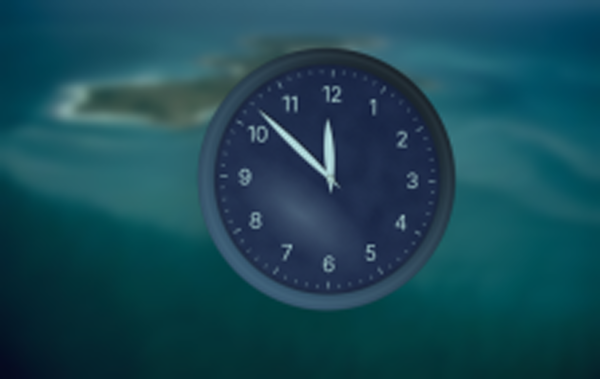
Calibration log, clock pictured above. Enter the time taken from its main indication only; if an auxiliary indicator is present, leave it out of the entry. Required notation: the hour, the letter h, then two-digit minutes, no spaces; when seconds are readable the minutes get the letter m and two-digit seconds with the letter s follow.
11h52
